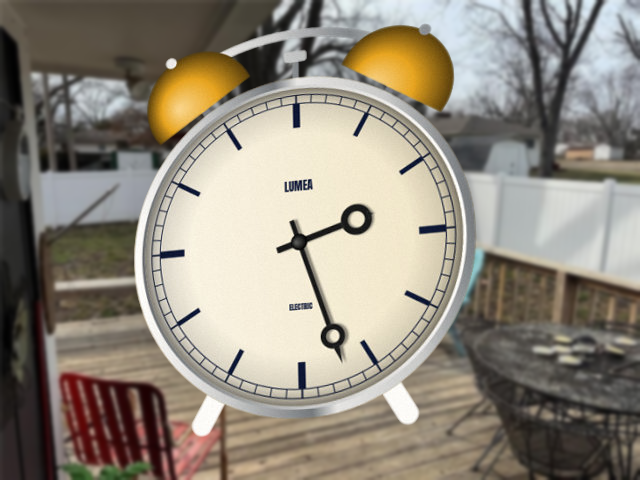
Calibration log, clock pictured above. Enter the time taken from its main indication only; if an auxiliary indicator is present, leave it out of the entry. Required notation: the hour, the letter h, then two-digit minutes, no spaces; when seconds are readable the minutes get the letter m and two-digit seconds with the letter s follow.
2h27
